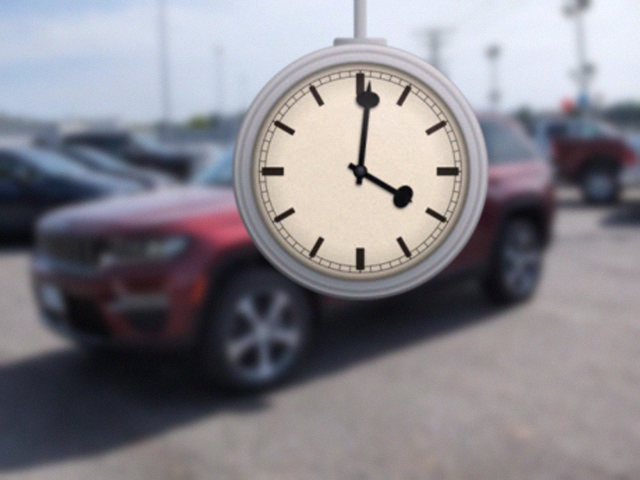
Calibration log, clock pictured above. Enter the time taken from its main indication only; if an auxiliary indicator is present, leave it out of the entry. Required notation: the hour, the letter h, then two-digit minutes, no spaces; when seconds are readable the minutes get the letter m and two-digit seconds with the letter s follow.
4h01
